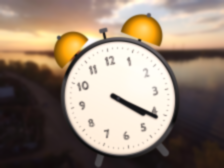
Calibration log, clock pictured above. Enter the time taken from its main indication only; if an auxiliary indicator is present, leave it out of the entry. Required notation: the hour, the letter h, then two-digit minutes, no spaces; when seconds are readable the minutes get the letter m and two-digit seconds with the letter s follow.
4h21
